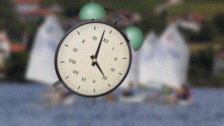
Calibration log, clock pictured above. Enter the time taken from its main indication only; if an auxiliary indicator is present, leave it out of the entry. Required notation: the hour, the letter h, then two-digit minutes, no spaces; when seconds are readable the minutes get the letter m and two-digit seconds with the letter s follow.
3h58
